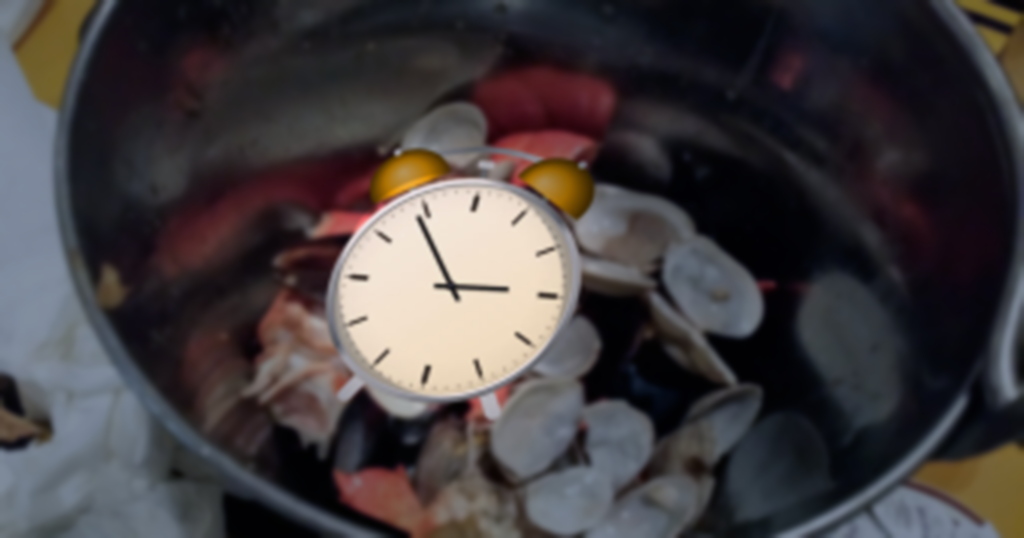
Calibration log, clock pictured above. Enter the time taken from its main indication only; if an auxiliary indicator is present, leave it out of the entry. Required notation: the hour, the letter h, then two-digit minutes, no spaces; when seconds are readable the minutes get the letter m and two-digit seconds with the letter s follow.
2h54
